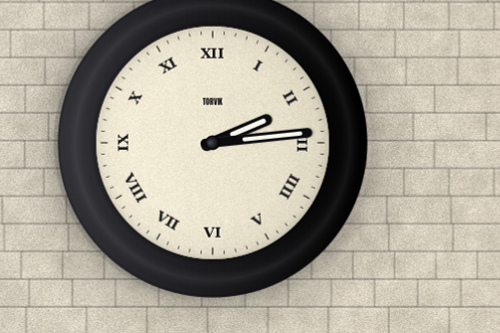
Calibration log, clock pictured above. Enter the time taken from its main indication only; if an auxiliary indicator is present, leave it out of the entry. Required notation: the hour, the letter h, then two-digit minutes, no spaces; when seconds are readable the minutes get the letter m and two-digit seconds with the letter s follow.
2h14
